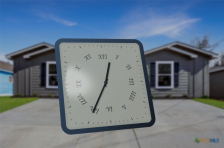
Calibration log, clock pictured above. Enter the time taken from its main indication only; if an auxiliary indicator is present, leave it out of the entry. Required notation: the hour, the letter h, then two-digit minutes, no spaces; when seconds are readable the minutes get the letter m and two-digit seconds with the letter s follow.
12h35
